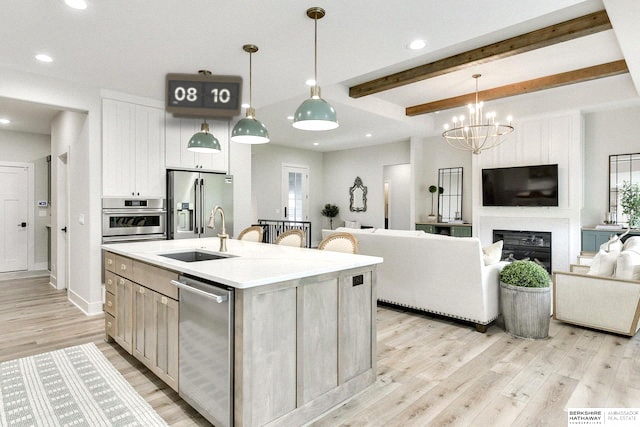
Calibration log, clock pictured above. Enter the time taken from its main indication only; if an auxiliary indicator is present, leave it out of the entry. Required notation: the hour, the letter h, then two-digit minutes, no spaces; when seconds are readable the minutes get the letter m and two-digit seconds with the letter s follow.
8h10
